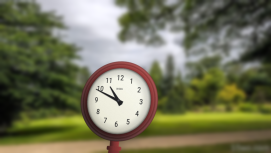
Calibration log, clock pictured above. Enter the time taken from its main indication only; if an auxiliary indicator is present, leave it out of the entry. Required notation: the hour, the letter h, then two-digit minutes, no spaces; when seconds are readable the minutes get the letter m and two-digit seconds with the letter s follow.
10h49
